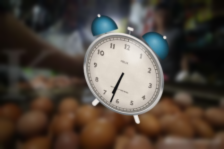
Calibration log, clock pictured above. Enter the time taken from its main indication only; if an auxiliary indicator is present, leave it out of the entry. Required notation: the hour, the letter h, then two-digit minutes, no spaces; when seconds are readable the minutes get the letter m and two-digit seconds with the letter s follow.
6h32
